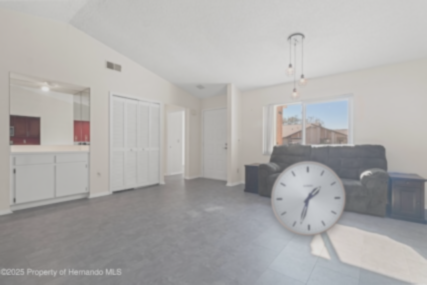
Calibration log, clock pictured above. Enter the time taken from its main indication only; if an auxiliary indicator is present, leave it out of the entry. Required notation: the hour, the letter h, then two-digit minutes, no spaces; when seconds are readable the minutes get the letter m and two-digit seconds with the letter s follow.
1h33
